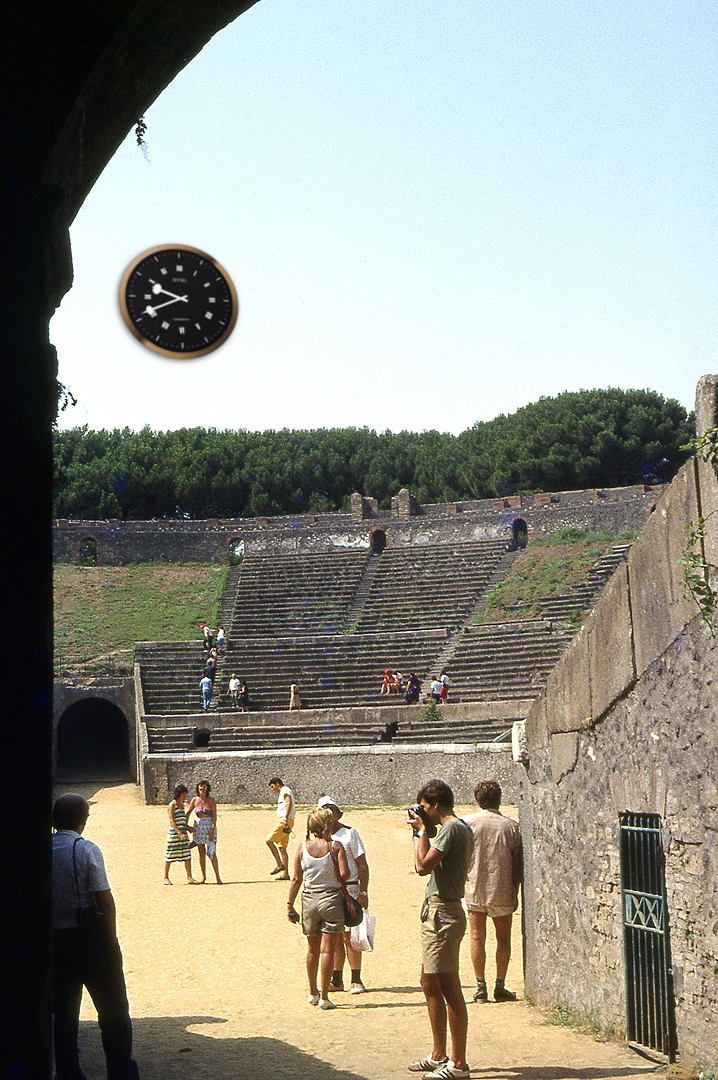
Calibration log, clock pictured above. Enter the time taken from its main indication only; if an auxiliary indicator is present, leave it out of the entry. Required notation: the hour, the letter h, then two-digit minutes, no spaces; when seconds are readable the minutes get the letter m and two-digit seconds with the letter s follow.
9h41
